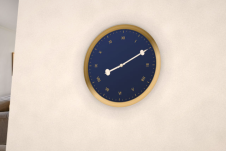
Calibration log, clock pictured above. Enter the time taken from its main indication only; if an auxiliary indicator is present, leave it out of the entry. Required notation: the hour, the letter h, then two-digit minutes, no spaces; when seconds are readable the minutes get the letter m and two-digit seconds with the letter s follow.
8h10
